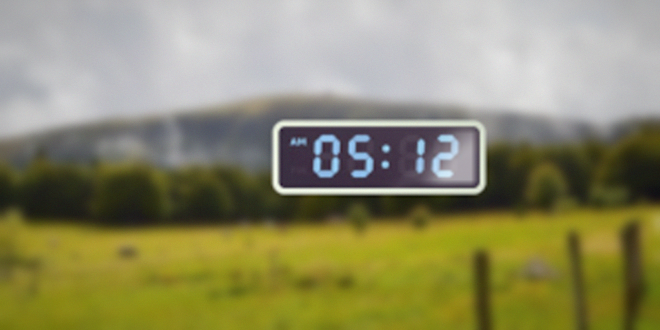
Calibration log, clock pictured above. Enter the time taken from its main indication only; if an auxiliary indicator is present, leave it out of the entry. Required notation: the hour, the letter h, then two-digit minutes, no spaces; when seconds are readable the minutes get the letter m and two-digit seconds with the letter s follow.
5h12
